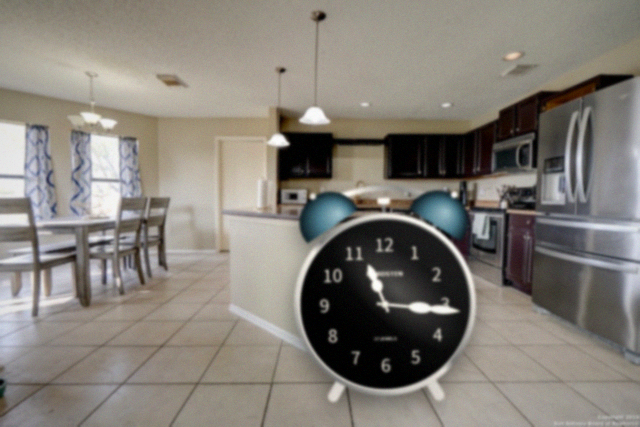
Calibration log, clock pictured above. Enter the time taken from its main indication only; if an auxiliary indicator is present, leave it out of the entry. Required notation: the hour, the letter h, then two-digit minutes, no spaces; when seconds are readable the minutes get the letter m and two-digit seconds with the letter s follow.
11h16
